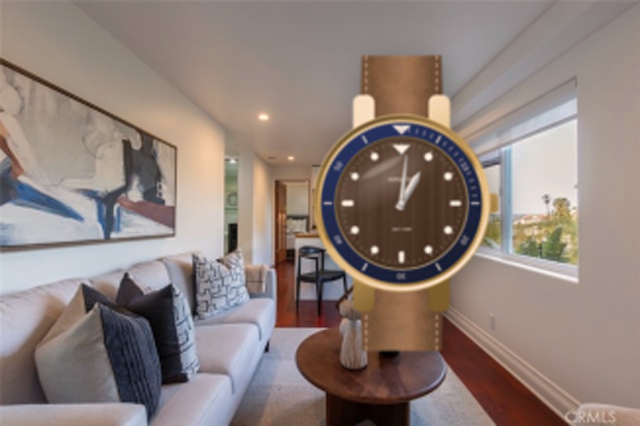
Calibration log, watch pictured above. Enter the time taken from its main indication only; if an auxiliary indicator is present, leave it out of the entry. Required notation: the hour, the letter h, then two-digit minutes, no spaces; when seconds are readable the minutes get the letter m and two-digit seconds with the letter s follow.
1h01
